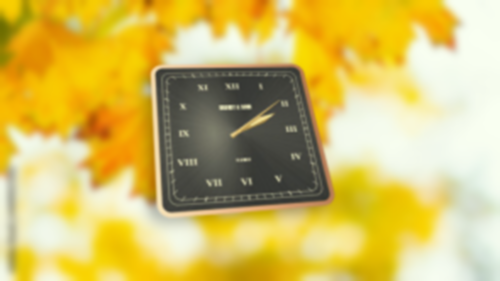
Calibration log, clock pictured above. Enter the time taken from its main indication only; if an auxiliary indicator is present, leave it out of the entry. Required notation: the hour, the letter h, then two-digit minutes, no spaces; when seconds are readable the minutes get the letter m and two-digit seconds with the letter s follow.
2h09
